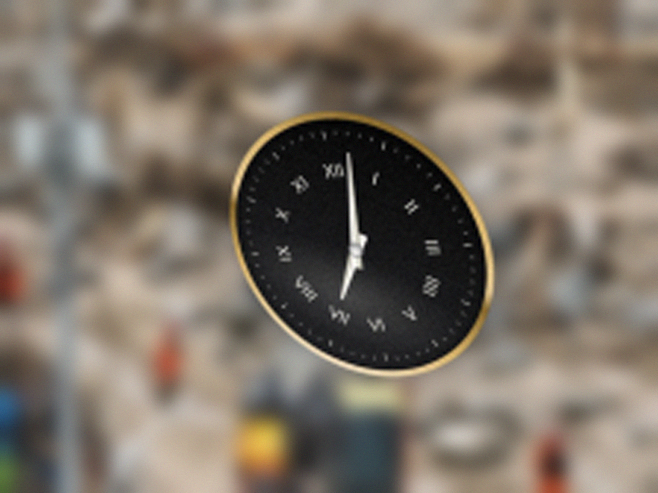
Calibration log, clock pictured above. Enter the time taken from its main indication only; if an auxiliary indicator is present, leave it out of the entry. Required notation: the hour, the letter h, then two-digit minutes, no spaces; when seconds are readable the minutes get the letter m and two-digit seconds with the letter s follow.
7h02
